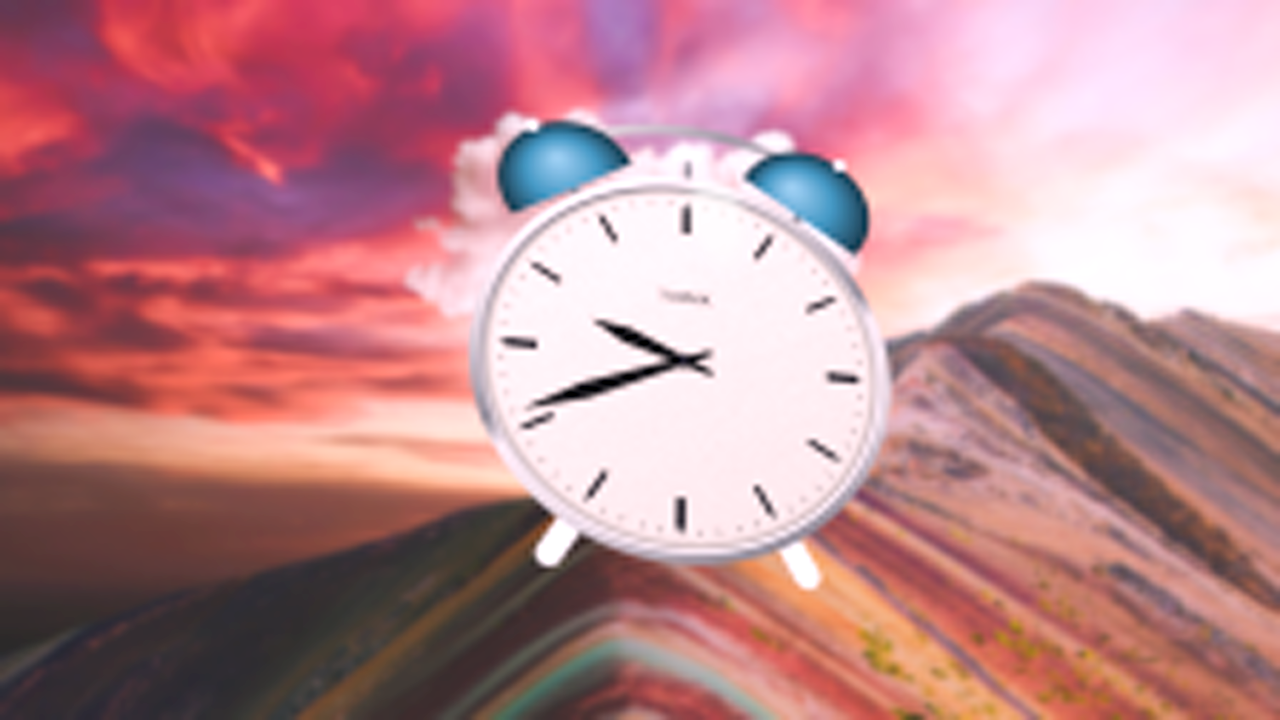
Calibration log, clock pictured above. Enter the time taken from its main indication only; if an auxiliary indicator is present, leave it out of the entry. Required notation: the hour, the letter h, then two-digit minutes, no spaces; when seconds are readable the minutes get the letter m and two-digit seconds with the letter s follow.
9h41
